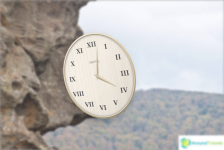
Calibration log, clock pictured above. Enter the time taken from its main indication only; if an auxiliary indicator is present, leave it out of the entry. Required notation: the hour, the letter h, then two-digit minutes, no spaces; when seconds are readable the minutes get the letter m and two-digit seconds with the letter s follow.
4h02
